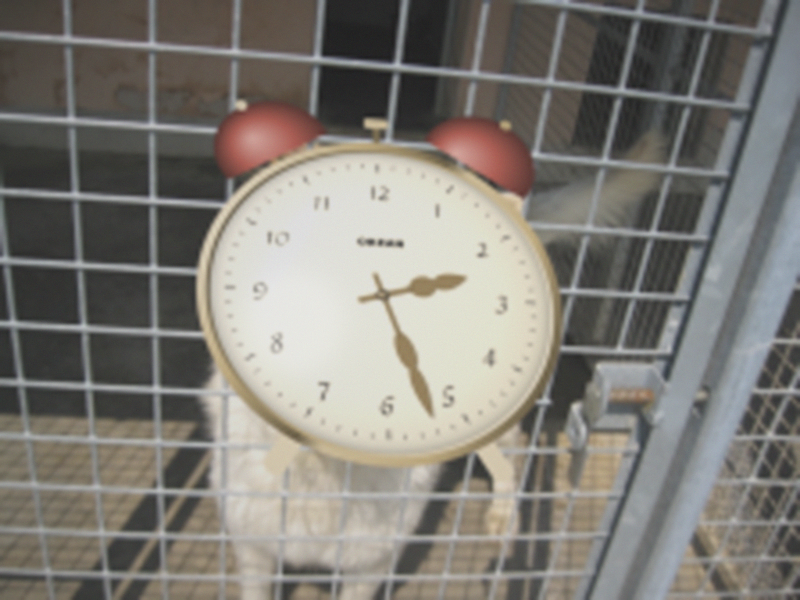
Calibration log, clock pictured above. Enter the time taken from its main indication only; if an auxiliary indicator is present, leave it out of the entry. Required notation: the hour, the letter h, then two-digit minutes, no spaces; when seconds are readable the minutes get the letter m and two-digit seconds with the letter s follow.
2h27
